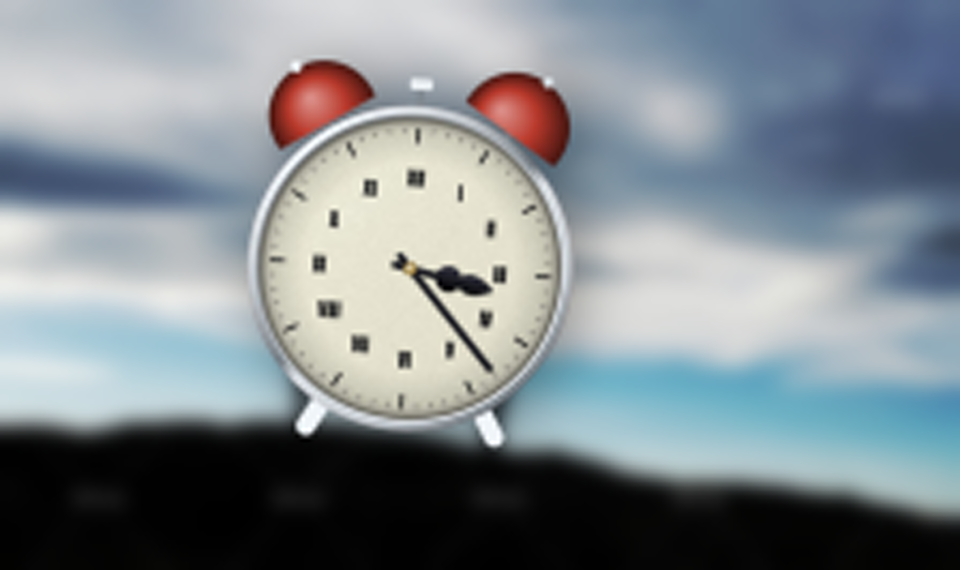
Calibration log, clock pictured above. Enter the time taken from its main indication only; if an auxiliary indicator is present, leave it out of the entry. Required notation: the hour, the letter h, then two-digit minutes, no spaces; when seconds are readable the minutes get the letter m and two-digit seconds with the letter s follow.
3h23
